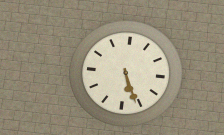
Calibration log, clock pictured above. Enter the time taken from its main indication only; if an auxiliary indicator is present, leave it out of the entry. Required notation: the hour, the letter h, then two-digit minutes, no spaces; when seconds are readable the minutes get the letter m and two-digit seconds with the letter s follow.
5h26
